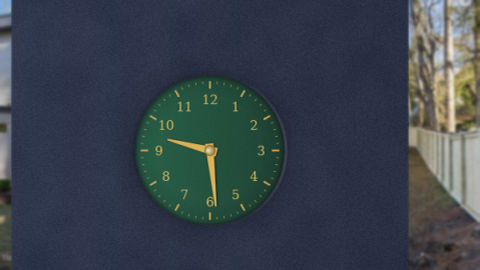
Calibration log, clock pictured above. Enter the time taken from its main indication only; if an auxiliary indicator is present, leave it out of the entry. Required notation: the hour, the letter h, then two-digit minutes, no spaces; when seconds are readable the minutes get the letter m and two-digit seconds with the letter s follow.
9h29
